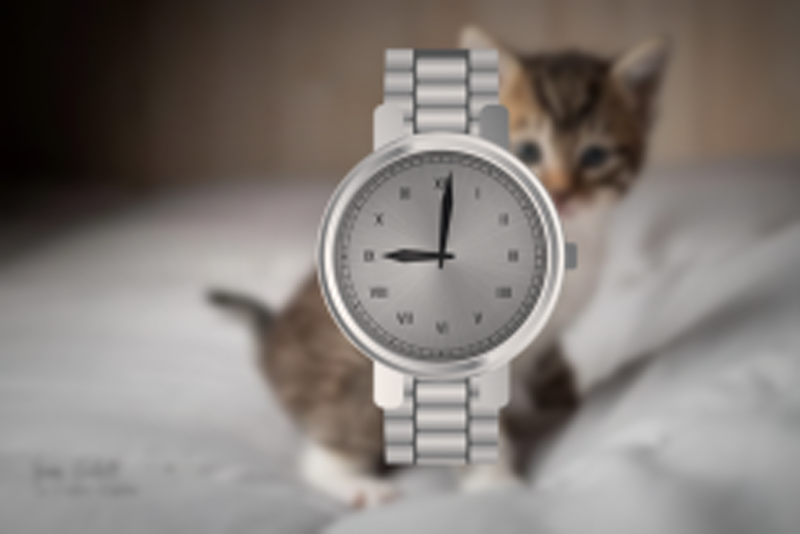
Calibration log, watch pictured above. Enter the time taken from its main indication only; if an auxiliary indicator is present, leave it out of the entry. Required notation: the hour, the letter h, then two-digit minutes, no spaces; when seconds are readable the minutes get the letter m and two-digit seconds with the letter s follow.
9h01
